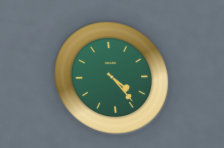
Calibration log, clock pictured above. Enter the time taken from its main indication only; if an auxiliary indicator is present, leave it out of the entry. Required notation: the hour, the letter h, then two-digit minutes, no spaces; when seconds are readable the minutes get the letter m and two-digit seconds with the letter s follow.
4h24
